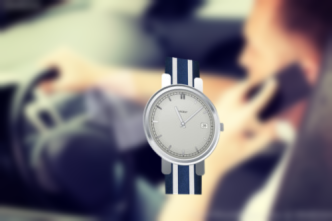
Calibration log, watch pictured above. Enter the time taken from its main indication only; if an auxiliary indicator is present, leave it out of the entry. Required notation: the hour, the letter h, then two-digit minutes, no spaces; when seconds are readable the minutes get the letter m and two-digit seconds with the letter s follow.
11h08
